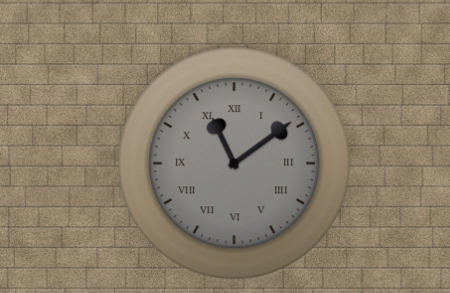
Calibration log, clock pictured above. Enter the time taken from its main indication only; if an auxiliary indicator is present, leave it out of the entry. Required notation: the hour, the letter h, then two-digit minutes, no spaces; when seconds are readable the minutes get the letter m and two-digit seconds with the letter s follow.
11h09
